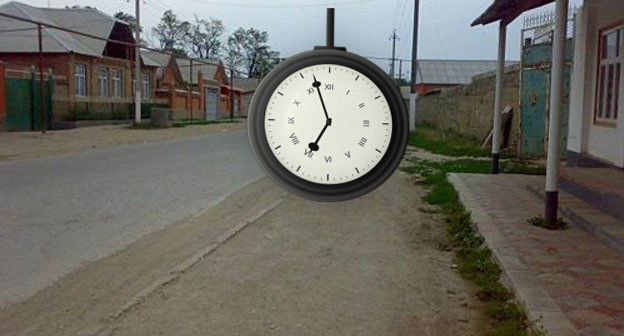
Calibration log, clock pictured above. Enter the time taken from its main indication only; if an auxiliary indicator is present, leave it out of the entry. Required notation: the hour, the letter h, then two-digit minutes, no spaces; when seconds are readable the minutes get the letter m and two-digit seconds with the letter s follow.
6h57
